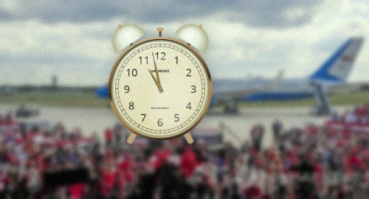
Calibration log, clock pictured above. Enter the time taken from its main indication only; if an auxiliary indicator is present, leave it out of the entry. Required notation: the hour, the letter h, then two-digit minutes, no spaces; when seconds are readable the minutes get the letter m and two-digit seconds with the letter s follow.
10h58
